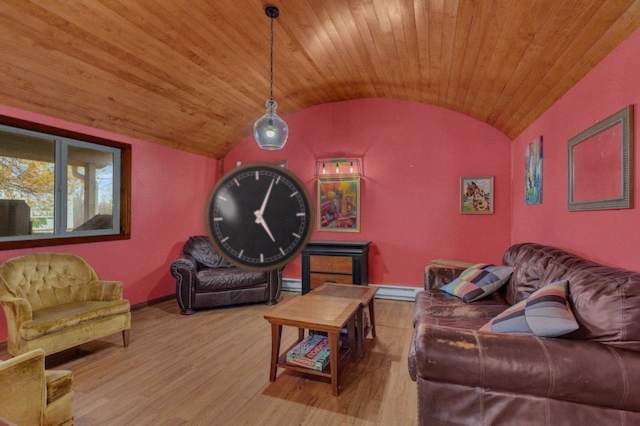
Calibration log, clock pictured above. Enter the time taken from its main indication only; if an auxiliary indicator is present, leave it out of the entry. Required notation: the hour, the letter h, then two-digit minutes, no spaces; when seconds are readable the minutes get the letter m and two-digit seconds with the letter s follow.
5h04
